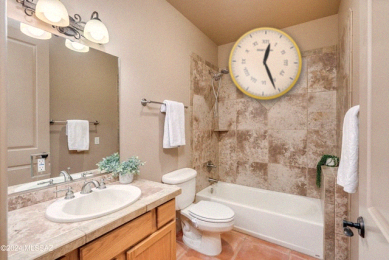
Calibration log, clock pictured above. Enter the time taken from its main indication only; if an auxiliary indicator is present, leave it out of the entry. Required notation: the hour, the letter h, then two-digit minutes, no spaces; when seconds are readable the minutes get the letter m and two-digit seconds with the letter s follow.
12h26
